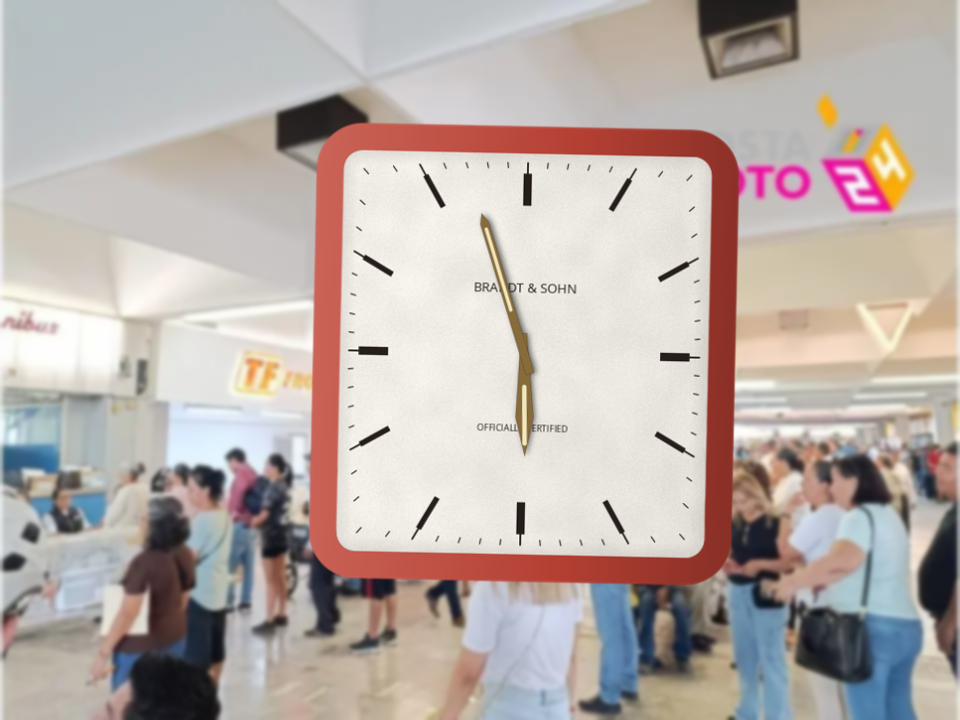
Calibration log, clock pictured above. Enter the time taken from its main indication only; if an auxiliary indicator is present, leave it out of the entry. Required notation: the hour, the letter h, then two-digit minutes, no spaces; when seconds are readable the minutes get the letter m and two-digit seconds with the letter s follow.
5h57
